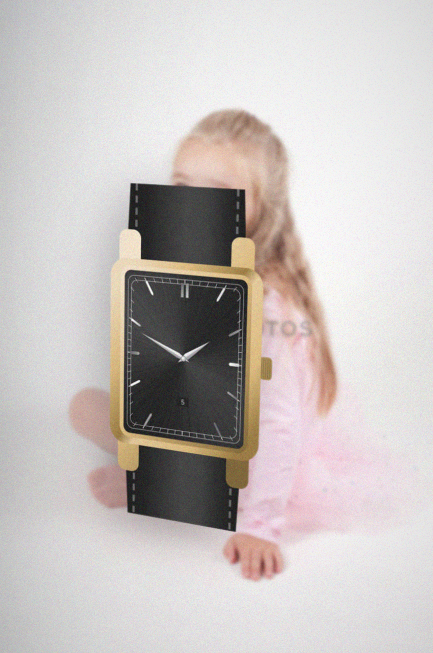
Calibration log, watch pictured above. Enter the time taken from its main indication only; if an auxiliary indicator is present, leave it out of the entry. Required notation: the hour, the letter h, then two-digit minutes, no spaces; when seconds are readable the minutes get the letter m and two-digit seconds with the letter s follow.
1h49
